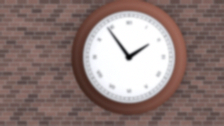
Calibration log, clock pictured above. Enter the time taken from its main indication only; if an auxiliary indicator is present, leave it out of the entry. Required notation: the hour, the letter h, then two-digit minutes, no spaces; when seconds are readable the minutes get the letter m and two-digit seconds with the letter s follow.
1h54
